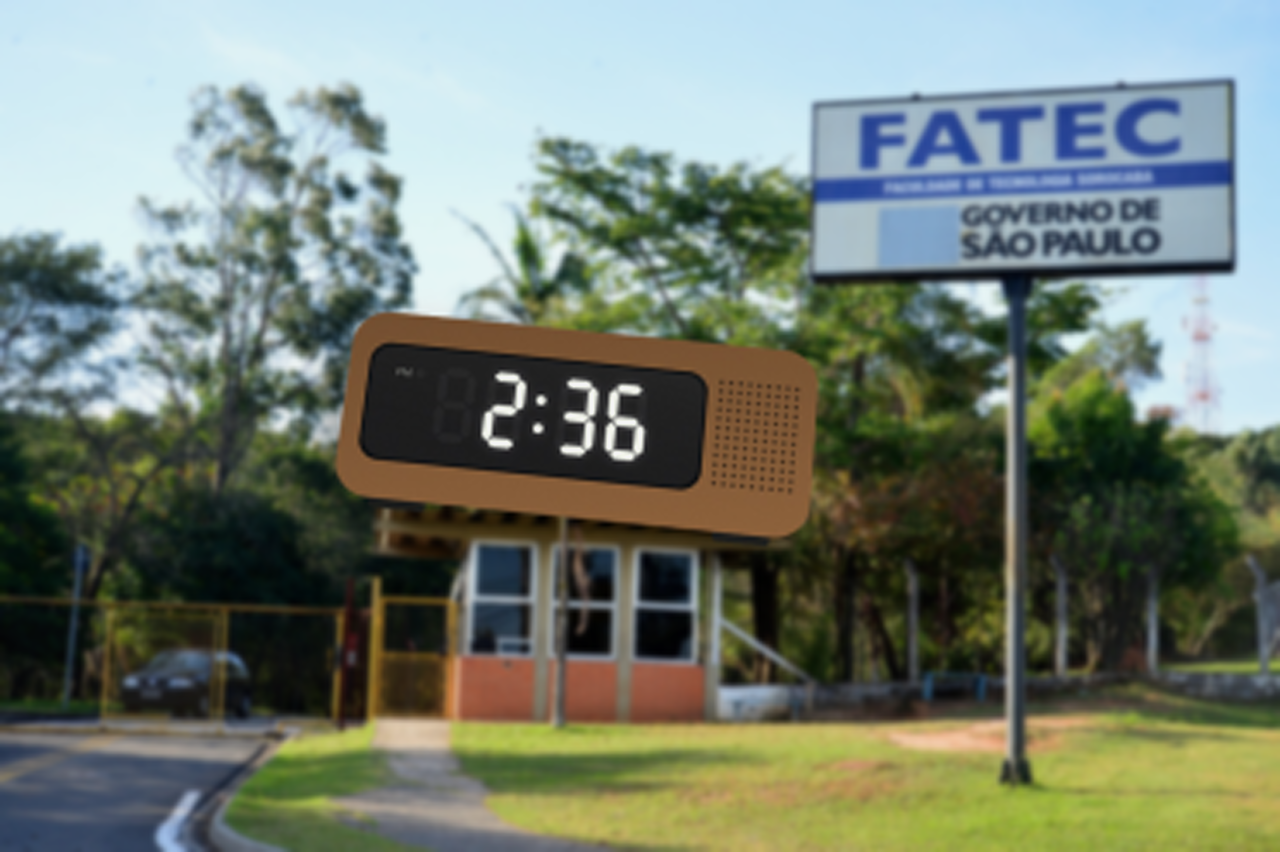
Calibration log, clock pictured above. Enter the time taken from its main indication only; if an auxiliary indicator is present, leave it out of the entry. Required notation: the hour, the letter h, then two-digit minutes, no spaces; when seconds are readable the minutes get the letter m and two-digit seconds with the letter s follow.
2h36
